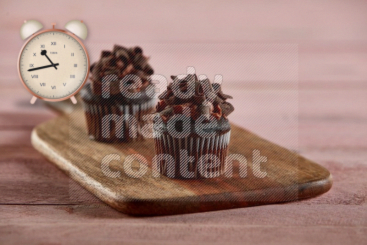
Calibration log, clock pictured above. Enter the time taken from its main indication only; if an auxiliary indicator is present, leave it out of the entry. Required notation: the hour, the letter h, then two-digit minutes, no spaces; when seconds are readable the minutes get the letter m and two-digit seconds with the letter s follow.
10h43
